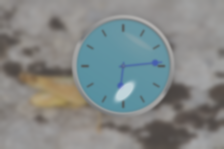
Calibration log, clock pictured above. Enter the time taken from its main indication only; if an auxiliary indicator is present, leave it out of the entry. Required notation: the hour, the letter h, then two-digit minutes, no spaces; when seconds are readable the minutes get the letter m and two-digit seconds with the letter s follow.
6h14
